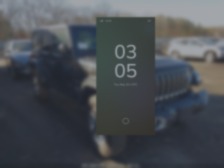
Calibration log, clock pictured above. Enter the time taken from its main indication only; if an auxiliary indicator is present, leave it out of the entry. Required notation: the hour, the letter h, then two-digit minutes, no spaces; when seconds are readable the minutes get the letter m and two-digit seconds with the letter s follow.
3h05
